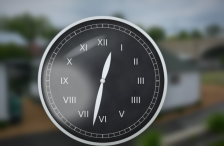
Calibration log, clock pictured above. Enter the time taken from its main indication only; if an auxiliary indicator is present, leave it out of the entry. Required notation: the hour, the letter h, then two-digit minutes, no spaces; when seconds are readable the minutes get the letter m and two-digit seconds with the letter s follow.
12h32
